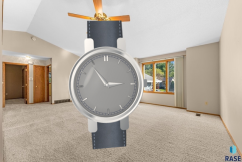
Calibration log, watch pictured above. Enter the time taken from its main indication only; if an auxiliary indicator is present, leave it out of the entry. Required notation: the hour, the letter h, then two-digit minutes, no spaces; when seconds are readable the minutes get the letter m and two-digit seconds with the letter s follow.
2h54
